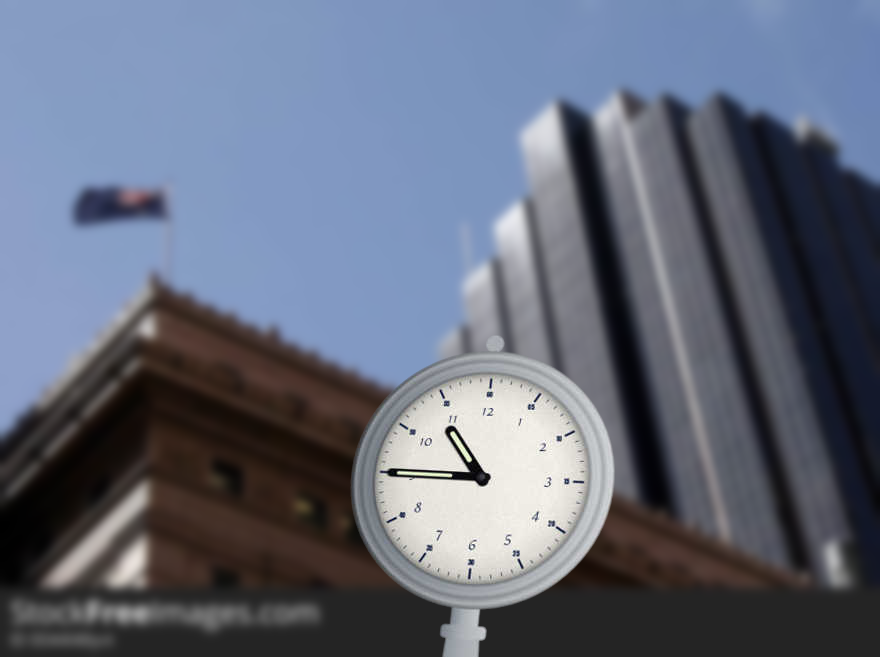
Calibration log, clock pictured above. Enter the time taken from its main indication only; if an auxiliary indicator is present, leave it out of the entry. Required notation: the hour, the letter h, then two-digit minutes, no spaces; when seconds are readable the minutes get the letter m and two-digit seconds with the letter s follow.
10h45
